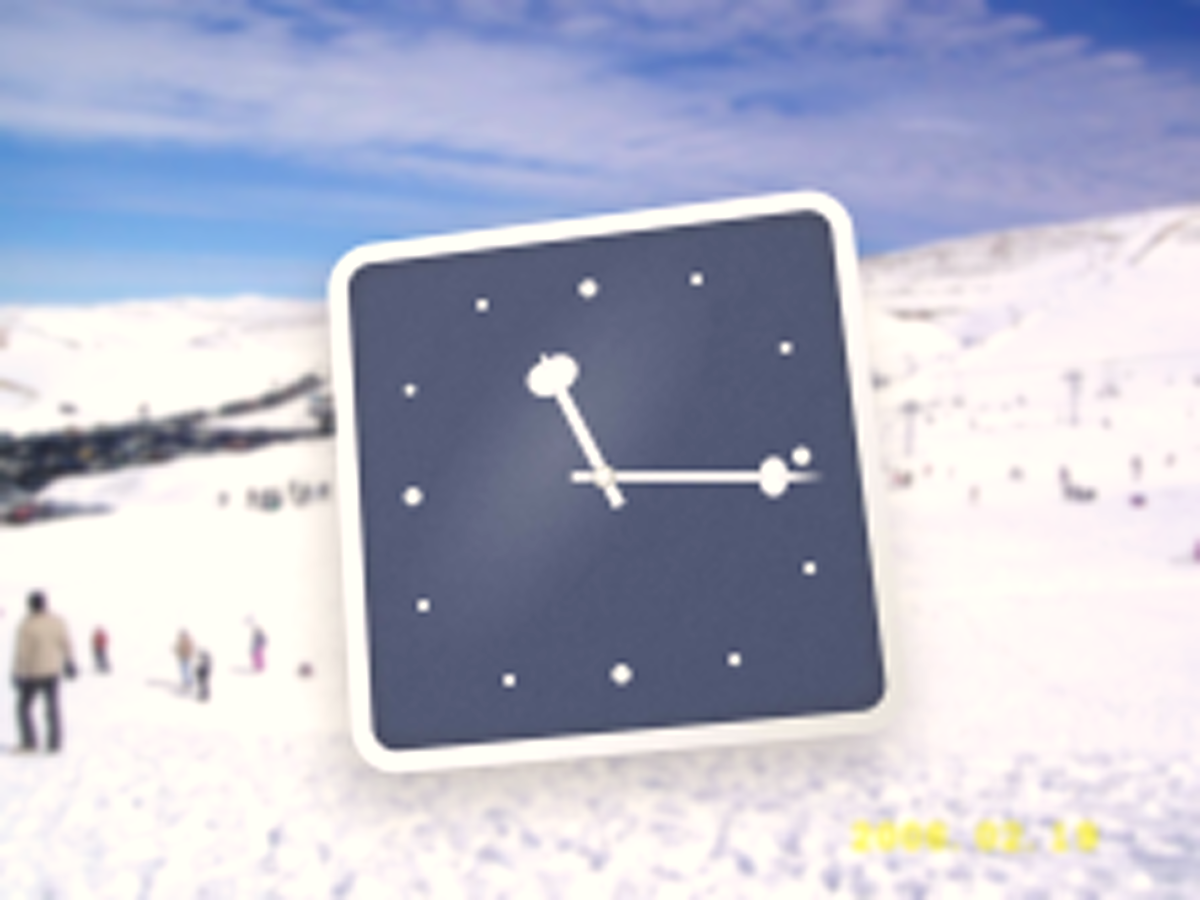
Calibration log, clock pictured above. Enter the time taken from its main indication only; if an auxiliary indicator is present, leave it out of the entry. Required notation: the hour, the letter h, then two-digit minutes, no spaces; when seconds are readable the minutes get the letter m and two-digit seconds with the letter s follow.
11h16
